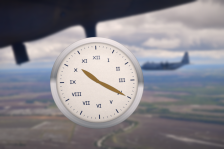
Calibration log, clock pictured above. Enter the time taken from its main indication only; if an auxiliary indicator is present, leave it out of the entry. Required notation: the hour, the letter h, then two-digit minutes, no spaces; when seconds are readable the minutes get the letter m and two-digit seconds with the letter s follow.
10h20
